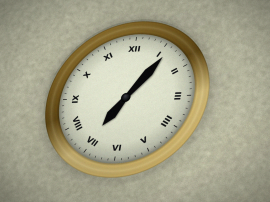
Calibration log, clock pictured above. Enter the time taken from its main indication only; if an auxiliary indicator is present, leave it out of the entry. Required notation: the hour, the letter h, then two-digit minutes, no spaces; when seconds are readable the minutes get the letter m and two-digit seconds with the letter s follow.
7h06
